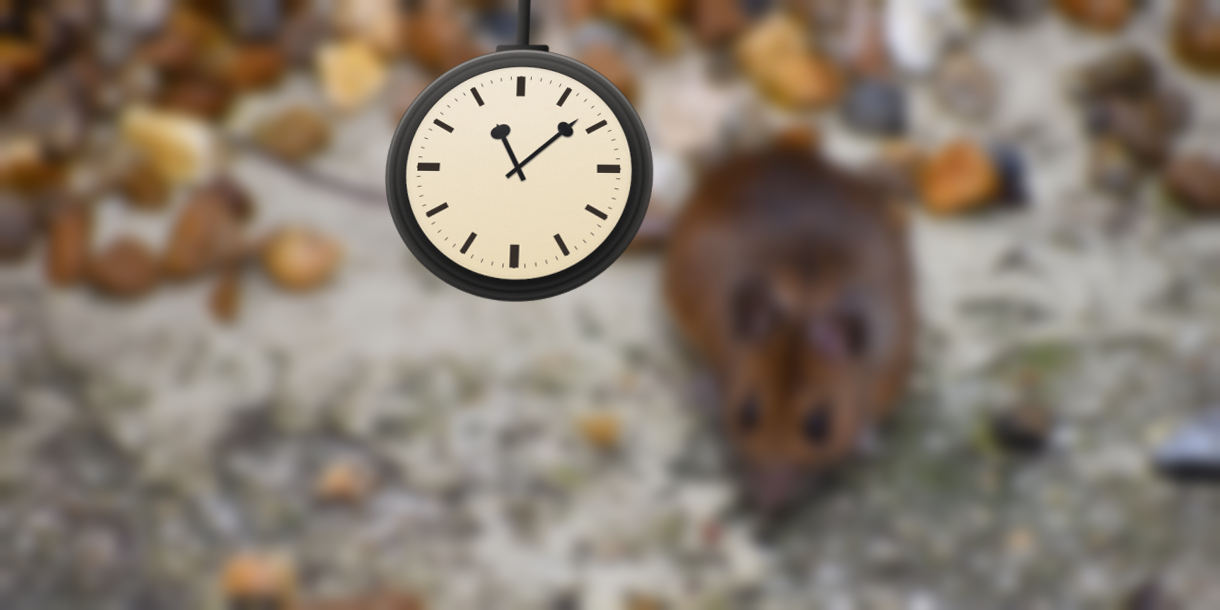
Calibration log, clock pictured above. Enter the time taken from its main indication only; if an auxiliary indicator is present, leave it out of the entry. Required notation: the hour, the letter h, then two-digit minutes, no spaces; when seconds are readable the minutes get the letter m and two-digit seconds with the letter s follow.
11h08
